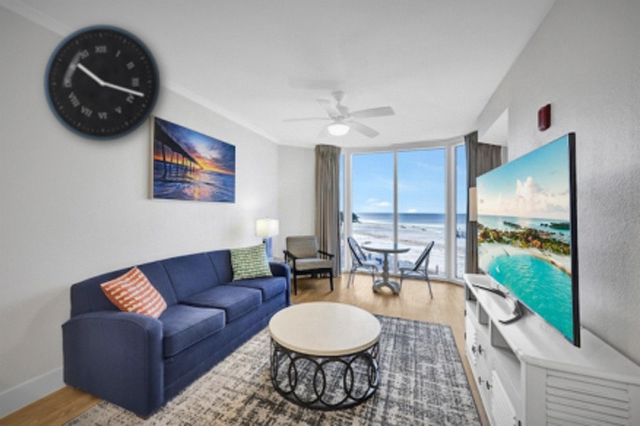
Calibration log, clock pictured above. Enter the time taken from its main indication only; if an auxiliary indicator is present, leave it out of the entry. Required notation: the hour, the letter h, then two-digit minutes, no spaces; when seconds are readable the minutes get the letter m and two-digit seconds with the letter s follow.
10h18
